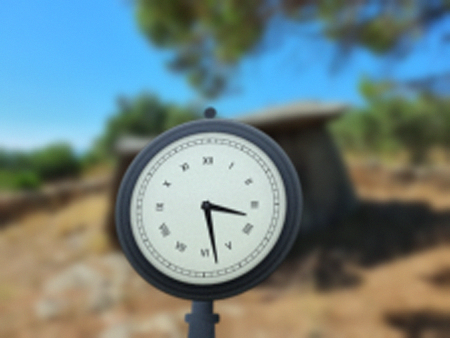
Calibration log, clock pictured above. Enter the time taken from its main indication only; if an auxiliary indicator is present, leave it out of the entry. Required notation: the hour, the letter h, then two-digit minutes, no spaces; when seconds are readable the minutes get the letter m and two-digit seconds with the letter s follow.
3h28
